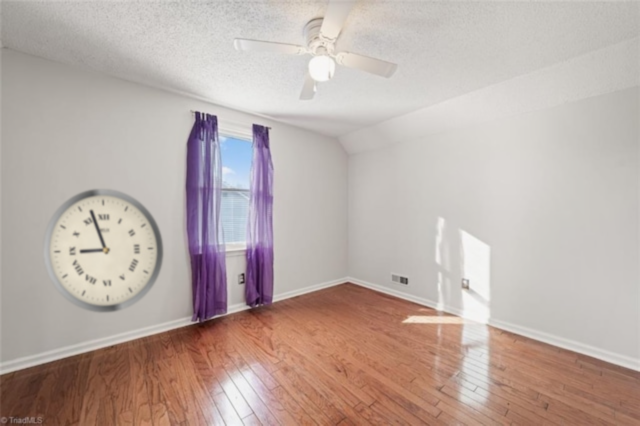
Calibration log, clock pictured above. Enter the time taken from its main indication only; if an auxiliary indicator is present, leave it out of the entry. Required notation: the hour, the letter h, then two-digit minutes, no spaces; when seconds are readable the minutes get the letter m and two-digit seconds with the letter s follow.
8h57
